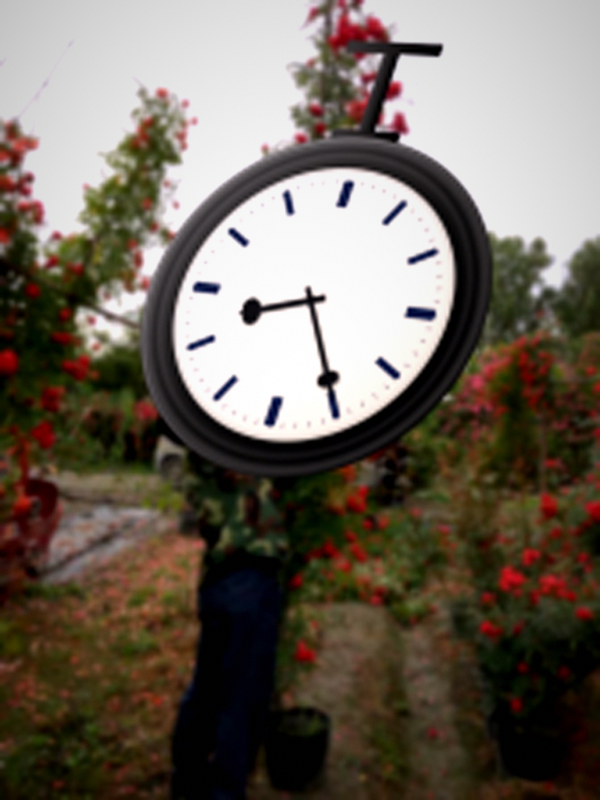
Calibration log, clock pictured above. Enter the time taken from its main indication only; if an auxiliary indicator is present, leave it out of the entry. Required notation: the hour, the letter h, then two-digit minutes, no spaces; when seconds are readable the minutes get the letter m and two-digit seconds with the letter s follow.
8h25
